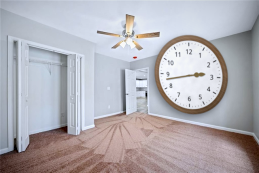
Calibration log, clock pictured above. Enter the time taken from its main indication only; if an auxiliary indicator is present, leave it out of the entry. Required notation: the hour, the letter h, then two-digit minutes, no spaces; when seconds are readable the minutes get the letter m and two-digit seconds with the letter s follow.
2h43
